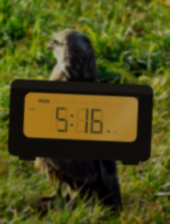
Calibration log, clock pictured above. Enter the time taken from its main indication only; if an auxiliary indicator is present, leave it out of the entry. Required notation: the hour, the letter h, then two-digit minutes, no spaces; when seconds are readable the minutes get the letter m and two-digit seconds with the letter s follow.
5h16
